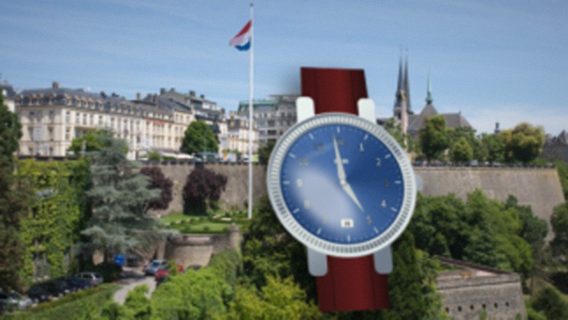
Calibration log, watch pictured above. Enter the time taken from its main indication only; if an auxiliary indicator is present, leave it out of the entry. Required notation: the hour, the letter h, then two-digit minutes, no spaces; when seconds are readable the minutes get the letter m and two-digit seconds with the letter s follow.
4h59
